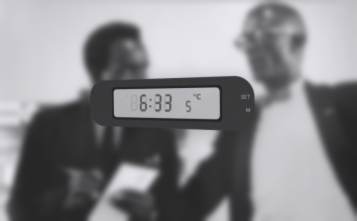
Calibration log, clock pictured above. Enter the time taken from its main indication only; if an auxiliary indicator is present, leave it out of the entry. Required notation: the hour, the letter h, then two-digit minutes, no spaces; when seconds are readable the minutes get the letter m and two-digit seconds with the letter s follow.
6h33
